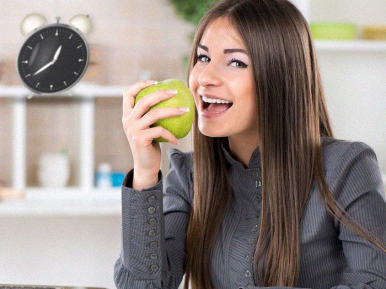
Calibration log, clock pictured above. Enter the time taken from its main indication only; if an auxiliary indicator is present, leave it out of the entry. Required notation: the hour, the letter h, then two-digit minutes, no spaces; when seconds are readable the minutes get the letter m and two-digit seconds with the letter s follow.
12h39
